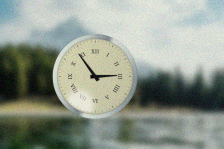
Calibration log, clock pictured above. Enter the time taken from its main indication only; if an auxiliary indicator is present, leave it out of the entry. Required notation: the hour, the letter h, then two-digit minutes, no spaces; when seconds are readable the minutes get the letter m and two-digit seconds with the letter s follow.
2h54
